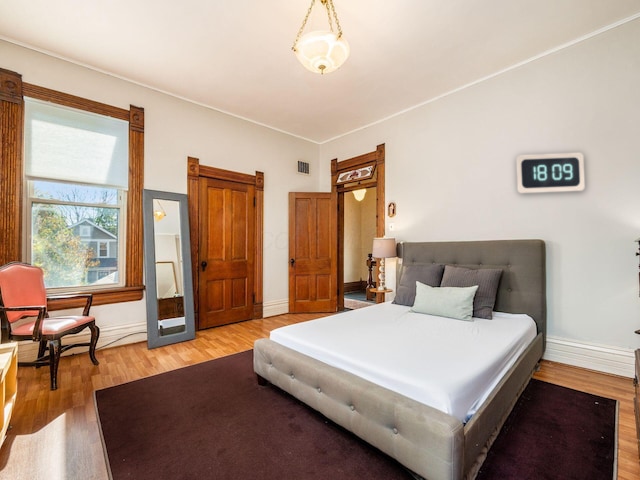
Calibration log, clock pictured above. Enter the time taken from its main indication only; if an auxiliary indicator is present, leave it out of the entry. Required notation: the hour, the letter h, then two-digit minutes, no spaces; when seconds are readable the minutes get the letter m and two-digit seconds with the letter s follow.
18h09
